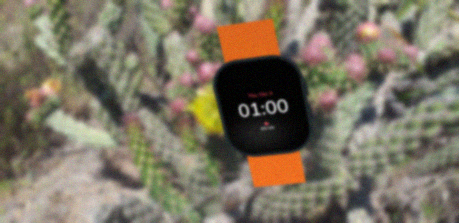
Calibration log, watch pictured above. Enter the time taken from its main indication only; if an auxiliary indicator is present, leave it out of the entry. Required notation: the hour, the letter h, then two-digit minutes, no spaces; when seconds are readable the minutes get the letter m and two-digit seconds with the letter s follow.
1h00
